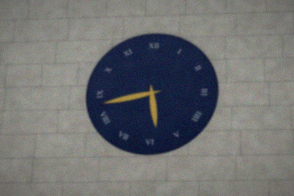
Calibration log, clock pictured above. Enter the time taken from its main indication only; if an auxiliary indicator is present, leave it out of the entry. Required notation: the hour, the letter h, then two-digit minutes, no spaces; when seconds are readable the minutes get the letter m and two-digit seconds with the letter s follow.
5h43
